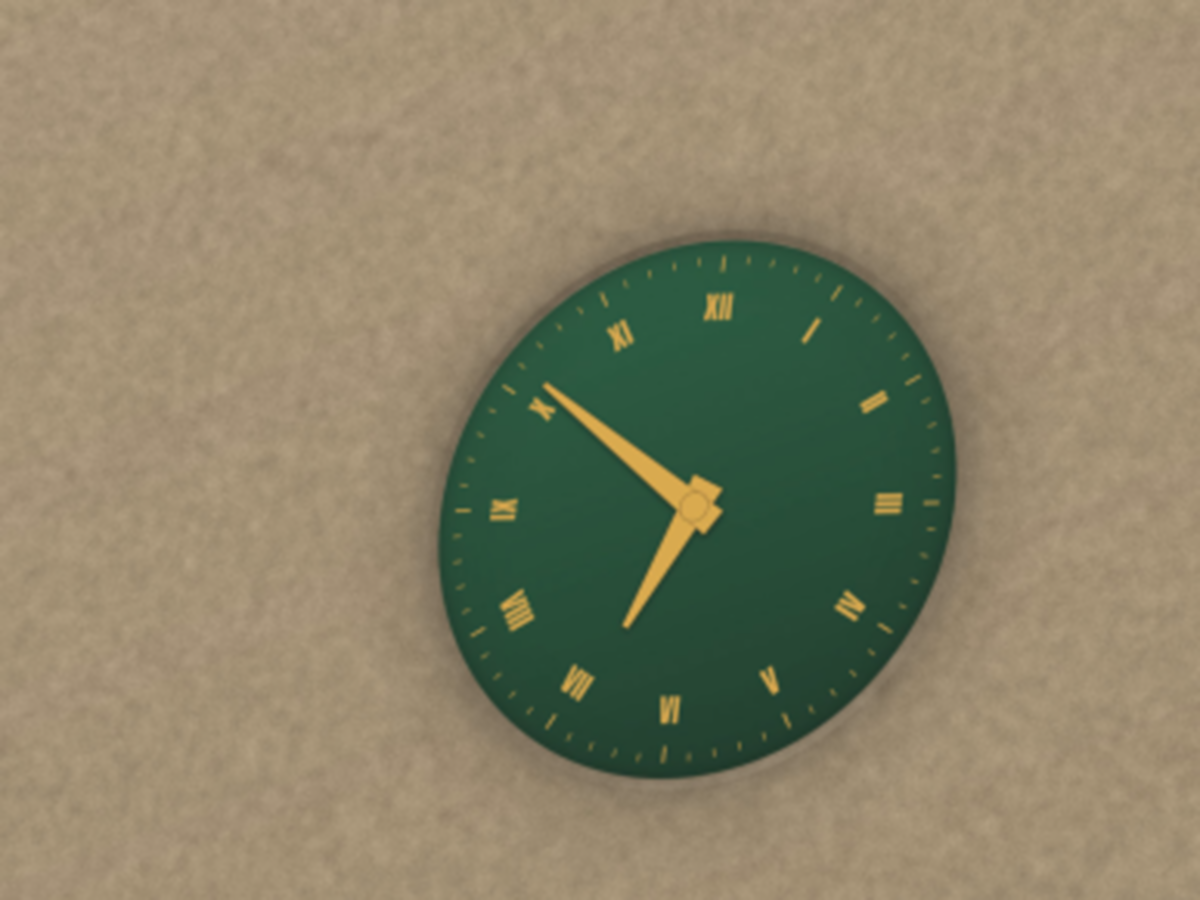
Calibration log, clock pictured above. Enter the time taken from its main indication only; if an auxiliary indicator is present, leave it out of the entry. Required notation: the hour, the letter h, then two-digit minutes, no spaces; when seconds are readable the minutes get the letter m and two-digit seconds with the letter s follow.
6h51
